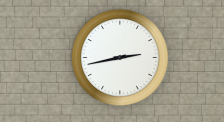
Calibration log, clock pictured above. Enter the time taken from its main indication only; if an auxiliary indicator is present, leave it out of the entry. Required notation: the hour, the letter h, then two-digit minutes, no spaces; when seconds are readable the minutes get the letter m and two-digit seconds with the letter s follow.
2h43
